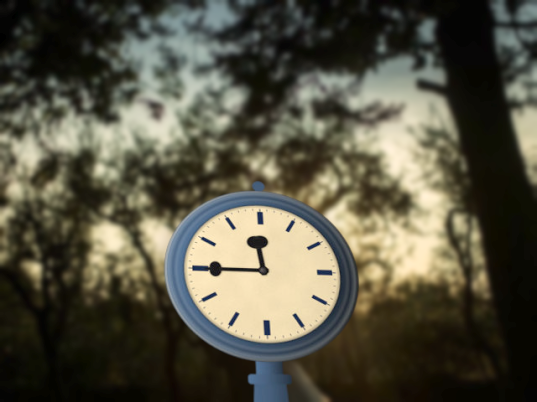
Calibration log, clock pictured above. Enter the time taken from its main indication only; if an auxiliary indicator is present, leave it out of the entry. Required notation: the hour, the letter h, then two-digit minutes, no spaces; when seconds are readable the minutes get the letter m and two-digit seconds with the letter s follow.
11h45
